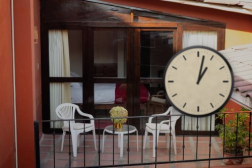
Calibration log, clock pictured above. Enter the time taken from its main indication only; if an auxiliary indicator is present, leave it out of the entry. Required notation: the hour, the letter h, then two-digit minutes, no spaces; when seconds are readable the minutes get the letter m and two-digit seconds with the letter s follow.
1h02
